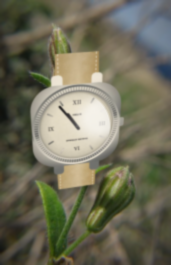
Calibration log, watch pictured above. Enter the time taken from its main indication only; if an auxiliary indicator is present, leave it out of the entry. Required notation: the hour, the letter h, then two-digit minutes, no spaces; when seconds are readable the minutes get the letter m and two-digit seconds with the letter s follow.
10h54
